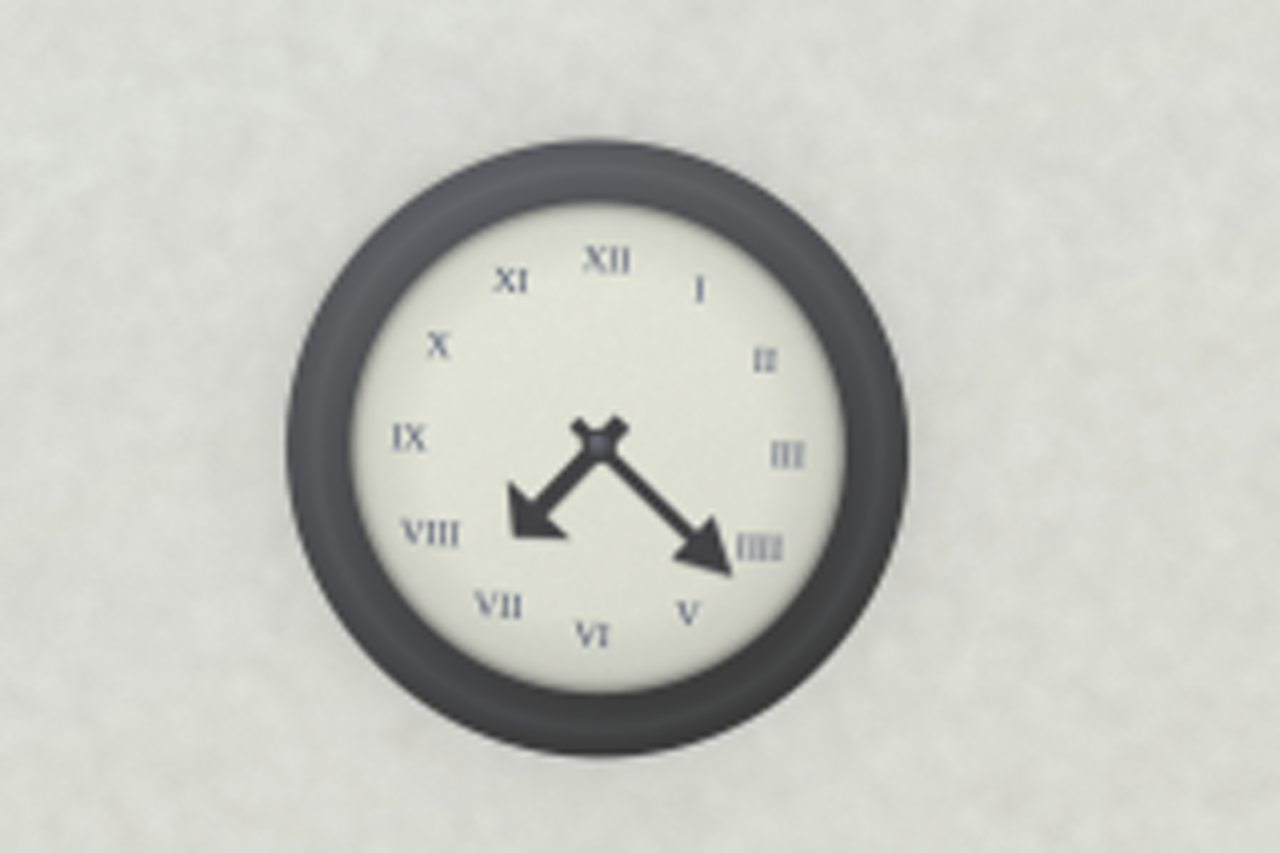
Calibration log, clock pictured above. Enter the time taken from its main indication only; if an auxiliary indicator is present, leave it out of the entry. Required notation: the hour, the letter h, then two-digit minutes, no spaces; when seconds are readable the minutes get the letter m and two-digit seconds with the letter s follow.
7h22
